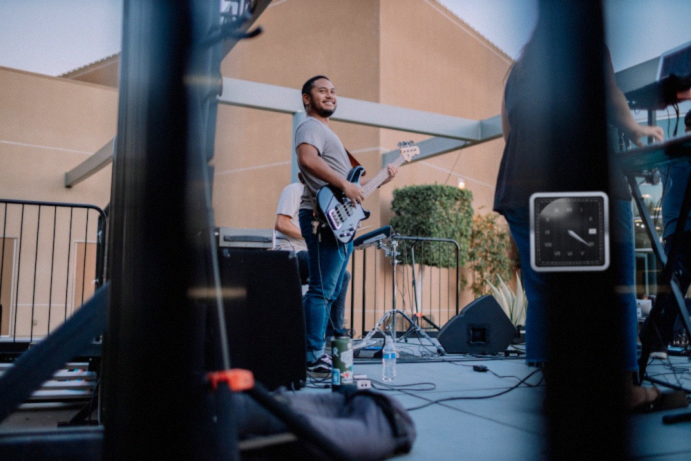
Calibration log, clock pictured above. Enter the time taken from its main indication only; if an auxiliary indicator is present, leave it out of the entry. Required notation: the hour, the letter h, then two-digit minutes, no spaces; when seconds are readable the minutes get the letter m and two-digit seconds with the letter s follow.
4h21
